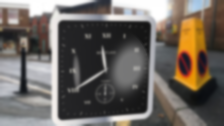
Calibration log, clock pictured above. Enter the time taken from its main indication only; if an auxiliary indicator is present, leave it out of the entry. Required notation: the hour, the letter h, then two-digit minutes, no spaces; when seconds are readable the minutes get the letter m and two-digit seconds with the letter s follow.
11h40
